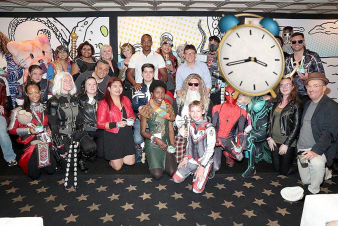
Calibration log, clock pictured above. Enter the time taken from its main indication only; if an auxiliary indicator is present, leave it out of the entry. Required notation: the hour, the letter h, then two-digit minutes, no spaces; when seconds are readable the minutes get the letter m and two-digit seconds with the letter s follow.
3h43
